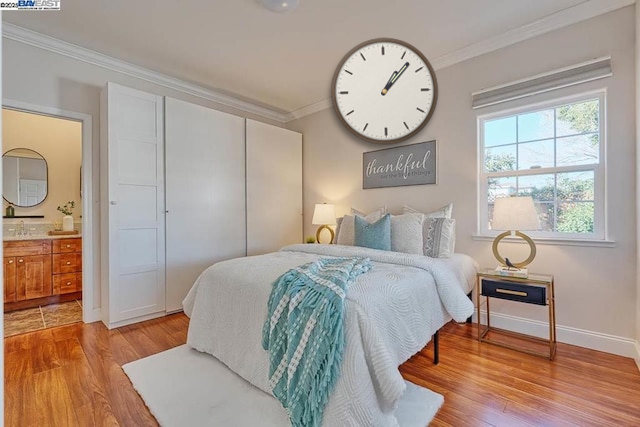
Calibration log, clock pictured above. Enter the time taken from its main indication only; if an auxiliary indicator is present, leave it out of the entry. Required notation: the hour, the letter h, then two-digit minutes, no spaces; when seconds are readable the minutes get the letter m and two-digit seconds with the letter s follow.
1h07
